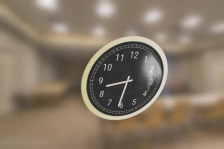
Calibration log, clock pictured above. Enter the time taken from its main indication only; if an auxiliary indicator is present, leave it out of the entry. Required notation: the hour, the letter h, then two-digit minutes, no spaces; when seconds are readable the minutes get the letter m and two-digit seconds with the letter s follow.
8h31
